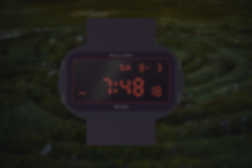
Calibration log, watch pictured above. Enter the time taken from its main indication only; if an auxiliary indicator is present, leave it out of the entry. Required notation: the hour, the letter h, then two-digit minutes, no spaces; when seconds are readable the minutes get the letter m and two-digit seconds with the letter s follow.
7h48
